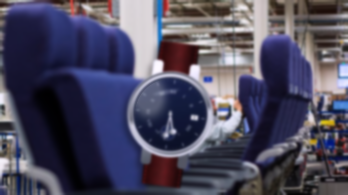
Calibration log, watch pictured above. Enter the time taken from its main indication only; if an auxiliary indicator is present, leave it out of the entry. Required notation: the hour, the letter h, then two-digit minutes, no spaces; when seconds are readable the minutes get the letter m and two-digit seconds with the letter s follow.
5h31
